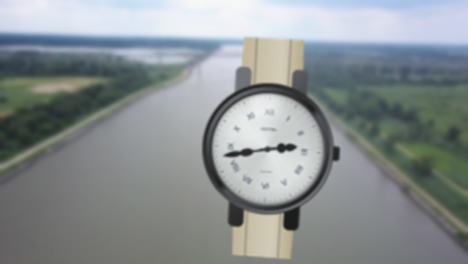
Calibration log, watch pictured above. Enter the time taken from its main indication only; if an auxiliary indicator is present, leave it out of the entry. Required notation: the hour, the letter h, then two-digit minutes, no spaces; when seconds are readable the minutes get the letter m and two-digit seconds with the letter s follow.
2h43
